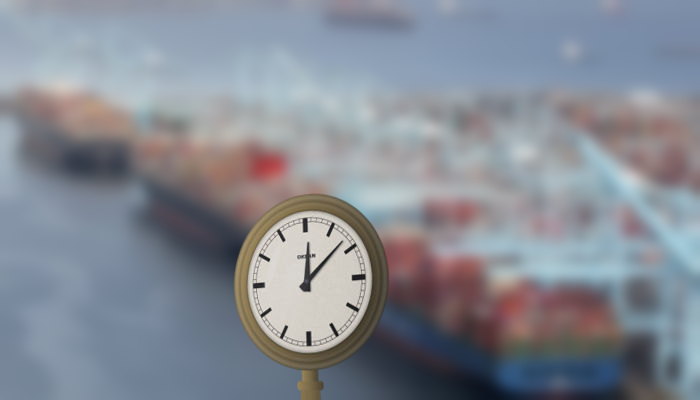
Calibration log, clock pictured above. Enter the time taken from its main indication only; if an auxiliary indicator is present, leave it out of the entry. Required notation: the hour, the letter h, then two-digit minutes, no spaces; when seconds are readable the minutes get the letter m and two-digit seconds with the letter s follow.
12h08
